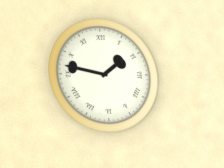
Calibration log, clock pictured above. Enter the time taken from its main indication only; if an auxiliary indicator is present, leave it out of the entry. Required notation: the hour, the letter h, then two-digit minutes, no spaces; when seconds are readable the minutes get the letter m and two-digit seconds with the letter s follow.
1h47
